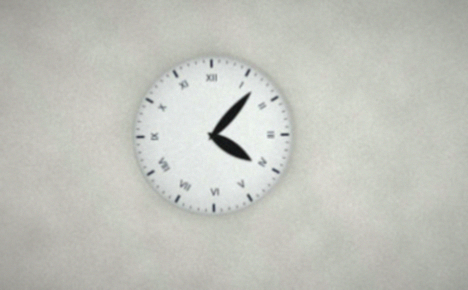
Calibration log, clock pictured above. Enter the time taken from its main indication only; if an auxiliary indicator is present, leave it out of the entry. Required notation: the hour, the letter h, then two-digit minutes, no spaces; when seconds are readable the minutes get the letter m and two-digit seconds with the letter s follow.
4h07
